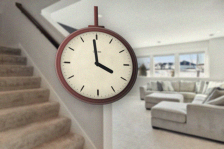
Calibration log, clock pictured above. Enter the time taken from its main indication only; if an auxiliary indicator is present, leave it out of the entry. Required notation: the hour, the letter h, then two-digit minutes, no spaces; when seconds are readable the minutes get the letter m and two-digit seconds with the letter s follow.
3h59
